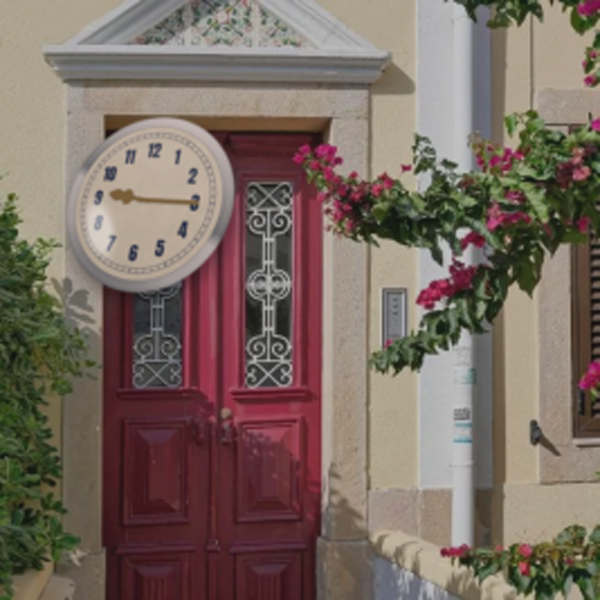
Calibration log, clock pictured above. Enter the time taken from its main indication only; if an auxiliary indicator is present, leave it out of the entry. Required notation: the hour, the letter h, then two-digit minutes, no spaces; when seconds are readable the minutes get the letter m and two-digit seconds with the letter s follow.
9h15
